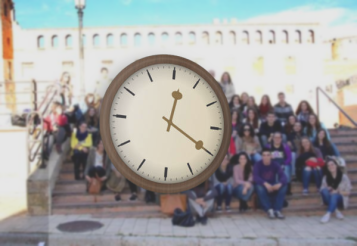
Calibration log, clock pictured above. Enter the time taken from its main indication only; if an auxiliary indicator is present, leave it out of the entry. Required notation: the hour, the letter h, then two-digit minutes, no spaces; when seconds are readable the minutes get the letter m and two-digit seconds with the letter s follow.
12h20
